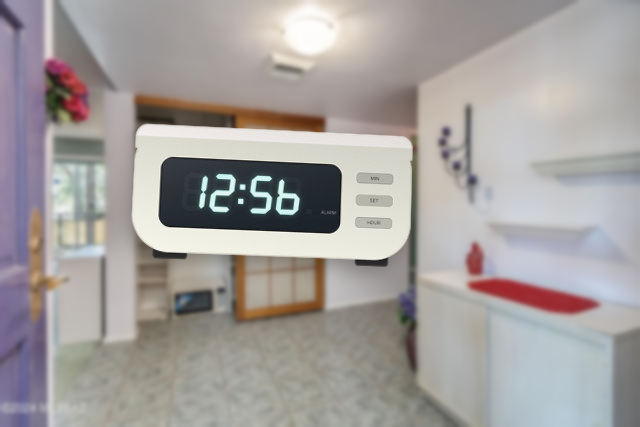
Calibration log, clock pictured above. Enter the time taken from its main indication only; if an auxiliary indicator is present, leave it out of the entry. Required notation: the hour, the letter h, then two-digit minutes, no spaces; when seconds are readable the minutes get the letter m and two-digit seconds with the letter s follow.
12h56
